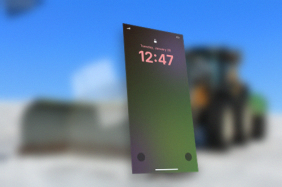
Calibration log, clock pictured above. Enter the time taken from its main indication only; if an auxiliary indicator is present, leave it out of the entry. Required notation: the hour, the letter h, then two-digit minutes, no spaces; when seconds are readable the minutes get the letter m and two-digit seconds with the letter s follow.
12h47
